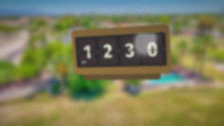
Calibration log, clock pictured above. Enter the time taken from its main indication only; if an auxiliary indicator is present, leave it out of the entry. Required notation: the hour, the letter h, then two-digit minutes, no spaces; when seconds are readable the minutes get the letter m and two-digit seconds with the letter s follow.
12h30
